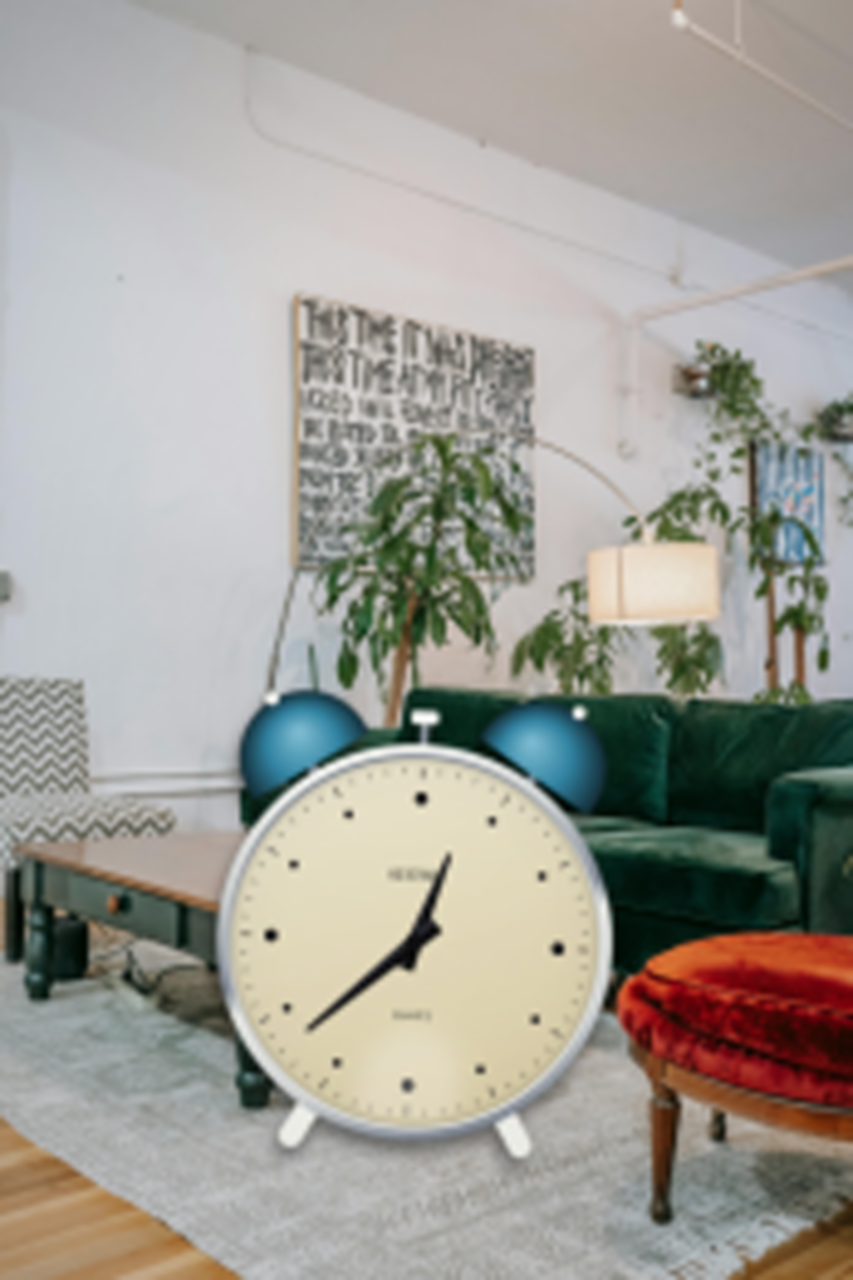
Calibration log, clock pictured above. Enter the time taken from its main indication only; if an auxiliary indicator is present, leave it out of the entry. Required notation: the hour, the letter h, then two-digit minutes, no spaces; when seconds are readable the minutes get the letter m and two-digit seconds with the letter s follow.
12h38
